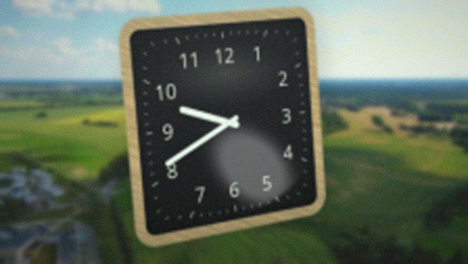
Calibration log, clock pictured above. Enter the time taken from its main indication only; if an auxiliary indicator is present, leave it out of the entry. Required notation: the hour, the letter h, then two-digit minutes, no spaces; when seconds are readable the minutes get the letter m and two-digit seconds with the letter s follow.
9h41
